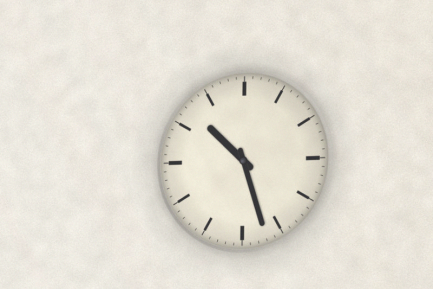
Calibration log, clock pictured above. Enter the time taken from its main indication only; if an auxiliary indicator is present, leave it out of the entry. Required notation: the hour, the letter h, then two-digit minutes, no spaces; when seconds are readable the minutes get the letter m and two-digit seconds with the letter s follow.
10h27
